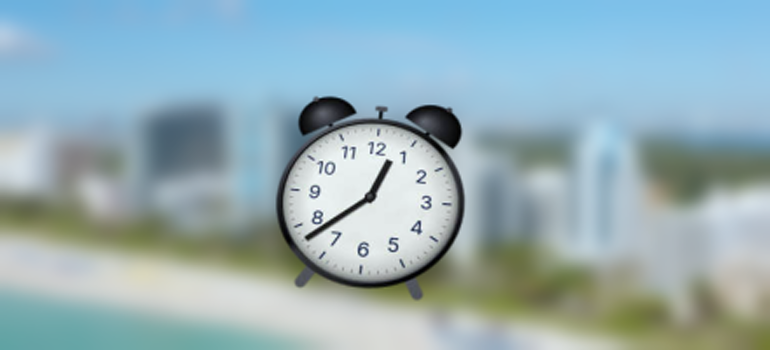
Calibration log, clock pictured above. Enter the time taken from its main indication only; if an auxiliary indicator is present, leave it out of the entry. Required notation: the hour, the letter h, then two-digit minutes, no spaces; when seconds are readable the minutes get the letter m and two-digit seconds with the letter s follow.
12h38
